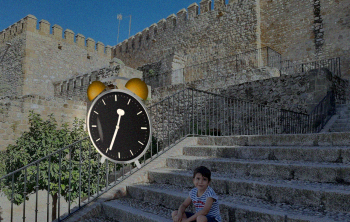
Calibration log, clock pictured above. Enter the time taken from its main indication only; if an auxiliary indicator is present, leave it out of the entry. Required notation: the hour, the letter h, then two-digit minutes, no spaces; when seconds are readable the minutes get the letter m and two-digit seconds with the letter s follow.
12h34
